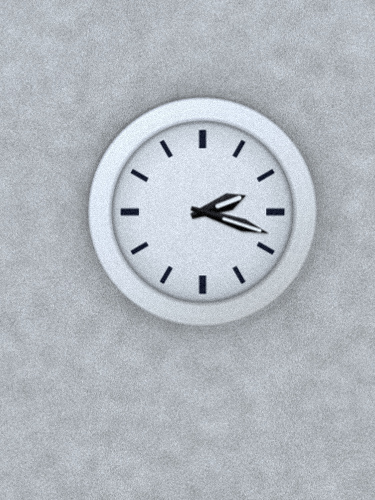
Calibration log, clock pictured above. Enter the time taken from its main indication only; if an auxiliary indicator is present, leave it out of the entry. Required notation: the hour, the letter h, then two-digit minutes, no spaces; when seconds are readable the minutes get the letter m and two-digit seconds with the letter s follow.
2h18
